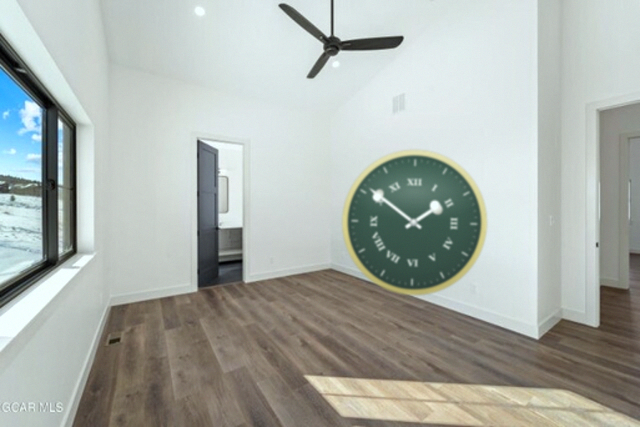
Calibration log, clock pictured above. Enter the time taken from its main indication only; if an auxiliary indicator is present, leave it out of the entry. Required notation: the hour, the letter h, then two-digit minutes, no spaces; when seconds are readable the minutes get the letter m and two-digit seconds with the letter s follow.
1h51
